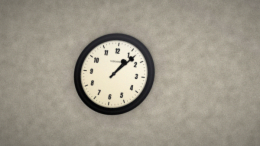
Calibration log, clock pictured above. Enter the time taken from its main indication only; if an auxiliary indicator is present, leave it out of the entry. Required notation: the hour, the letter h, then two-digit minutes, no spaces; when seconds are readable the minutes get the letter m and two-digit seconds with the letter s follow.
1h07
